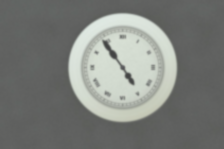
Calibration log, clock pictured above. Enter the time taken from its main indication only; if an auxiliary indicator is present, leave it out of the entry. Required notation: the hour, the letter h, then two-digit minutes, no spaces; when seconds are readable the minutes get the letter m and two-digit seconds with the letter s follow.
4h54
